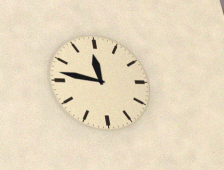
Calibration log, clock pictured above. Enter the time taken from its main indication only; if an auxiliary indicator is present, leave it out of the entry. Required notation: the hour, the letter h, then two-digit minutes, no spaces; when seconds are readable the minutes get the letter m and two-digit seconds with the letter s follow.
11h47
